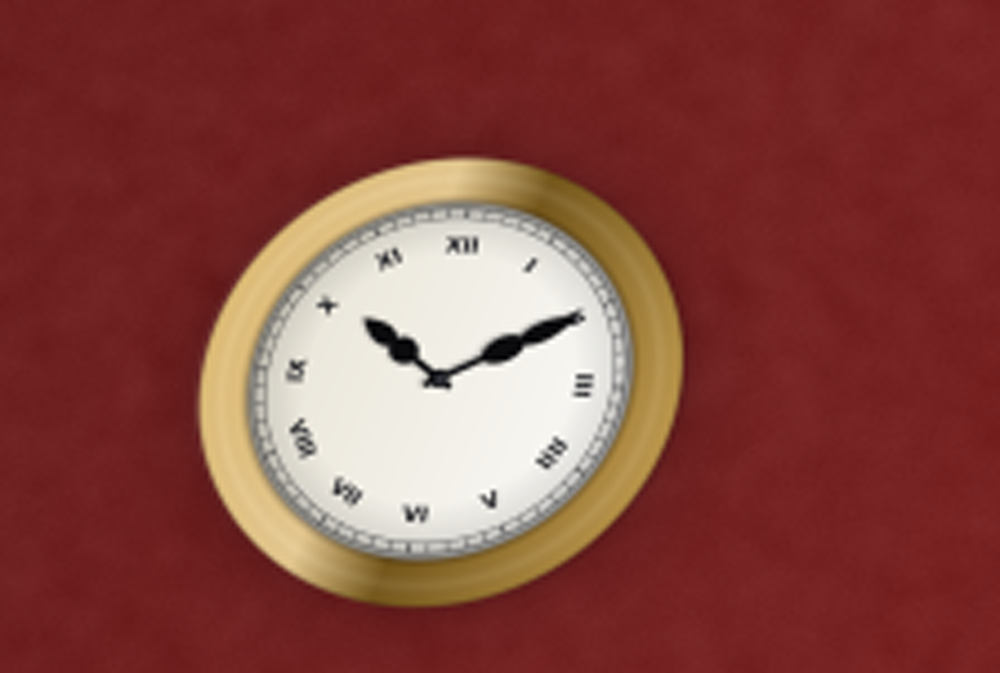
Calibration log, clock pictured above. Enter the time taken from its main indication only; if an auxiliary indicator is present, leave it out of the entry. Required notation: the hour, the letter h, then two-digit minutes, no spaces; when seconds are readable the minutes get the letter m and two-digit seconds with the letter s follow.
10h10
